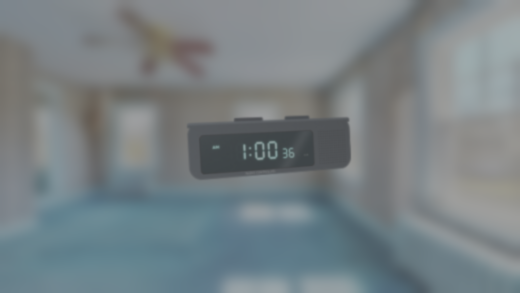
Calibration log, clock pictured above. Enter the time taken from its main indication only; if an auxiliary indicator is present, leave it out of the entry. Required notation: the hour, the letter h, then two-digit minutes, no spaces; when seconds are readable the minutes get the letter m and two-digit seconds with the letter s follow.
1h00
